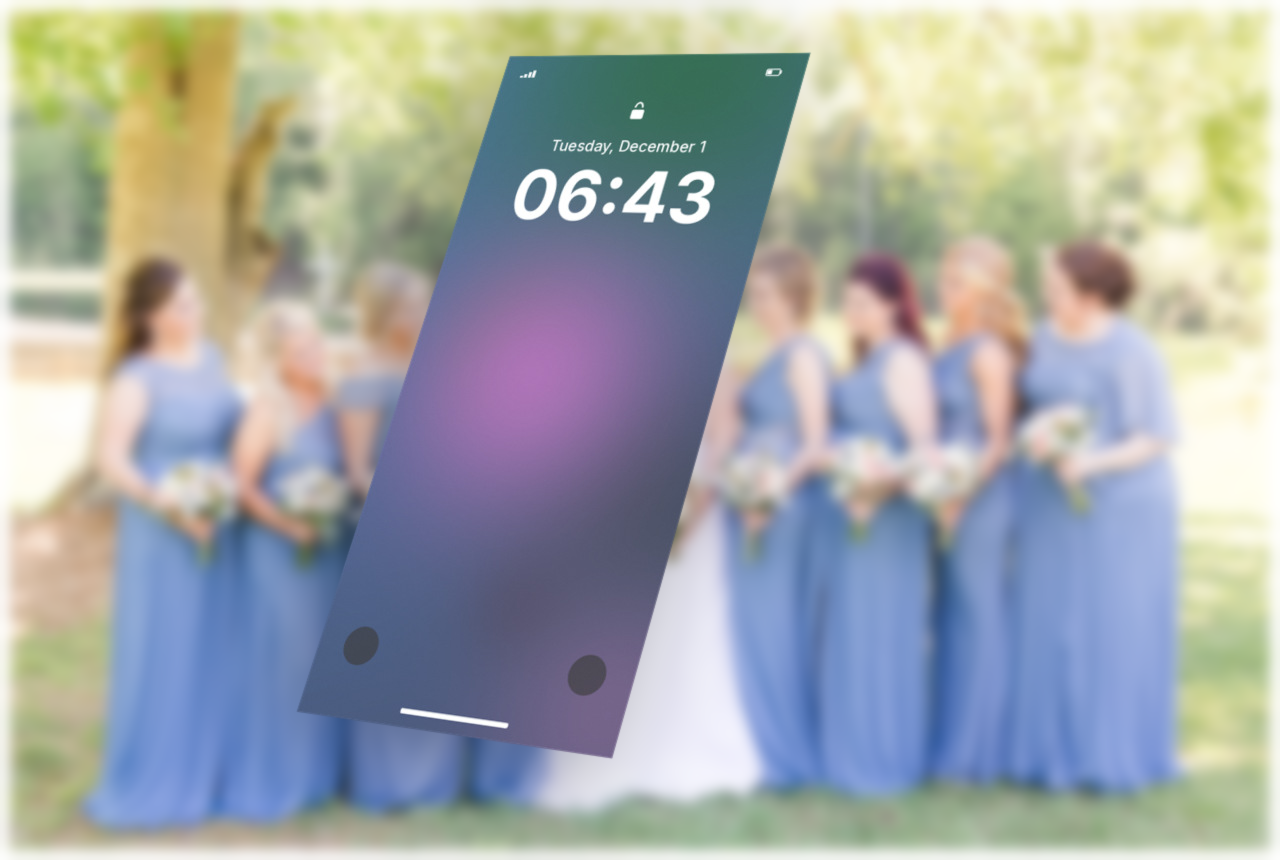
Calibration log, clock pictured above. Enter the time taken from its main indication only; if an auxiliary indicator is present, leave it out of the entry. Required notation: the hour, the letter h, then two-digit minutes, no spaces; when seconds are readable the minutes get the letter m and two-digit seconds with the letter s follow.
6h43
